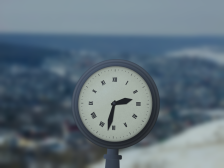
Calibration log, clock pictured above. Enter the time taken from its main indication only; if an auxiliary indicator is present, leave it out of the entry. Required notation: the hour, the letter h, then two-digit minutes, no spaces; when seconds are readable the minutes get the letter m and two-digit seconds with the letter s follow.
2h32
